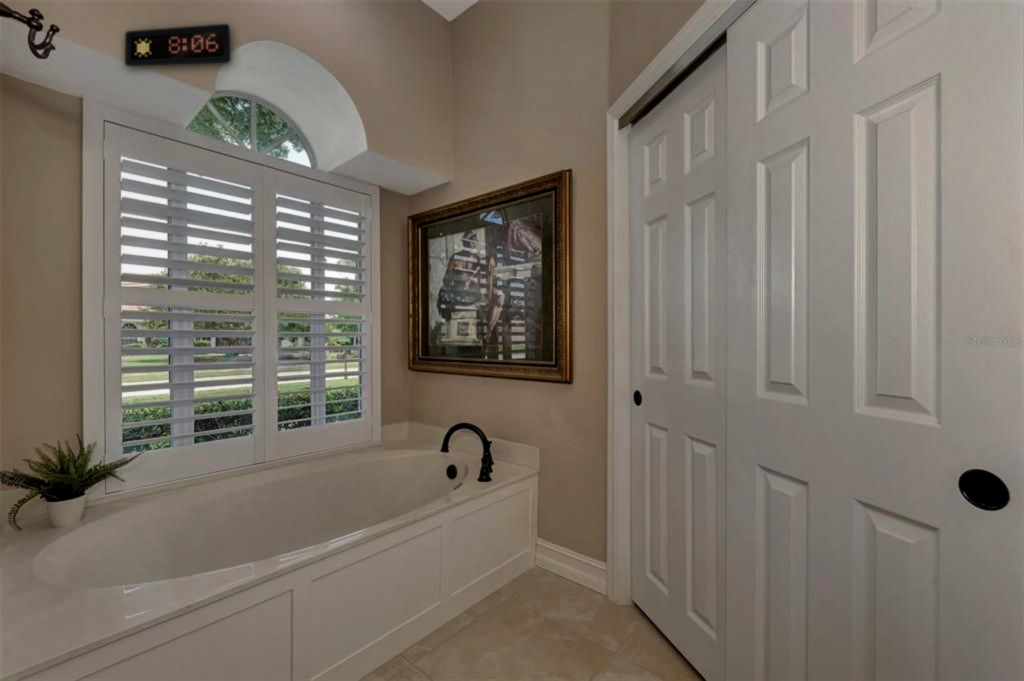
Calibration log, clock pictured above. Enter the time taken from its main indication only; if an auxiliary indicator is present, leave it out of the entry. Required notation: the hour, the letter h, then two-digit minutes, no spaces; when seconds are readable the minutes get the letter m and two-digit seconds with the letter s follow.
8h06
